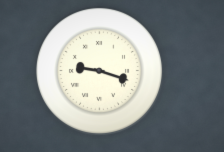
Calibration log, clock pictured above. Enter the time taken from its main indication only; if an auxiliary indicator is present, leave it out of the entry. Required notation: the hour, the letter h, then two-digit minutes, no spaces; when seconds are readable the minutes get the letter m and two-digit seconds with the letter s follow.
9h18
